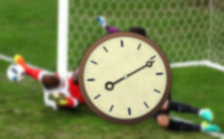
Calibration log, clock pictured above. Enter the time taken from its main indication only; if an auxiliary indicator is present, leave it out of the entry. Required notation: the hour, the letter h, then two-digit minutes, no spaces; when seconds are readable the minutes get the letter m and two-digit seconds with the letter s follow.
8h11
